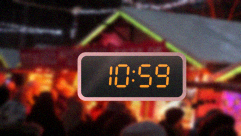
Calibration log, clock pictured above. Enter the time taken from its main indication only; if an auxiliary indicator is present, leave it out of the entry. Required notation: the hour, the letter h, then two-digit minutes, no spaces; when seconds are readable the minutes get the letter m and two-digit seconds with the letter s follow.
10h59
